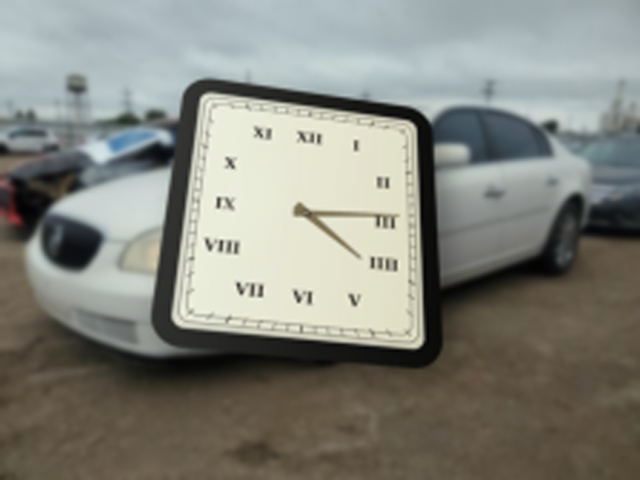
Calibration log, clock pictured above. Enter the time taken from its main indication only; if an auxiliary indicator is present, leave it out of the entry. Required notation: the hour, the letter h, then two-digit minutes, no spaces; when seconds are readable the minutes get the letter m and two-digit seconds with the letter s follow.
4h14
